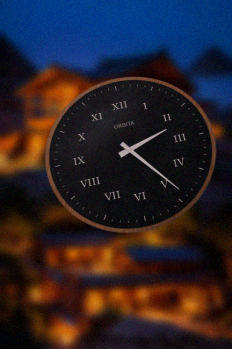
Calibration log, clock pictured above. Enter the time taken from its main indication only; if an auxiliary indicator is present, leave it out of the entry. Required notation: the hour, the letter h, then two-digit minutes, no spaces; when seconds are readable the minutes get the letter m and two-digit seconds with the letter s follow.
2h24
